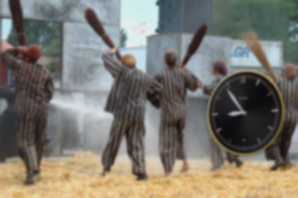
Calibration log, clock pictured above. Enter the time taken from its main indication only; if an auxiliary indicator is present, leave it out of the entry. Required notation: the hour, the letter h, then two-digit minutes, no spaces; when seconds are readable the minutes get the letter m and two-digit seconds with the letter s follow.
8h54
